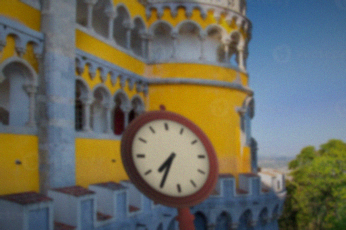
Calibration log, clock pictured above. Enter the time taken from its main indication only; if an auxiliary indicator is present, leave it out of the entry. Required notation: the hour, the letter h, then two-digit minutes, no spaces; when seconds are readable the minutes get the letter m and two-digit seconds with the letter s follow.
7h35
